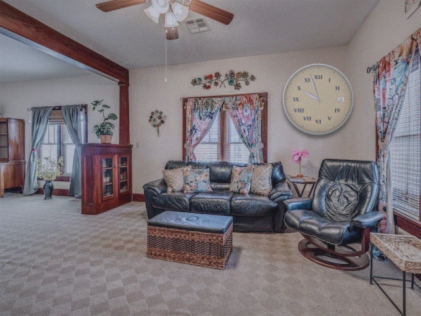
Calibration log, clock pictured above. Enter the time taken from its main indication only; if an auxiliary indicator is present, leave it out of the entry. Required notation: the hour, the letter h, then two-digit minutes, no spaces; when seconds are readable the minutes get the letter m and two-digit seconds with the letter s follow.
9h57
